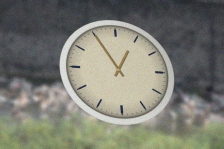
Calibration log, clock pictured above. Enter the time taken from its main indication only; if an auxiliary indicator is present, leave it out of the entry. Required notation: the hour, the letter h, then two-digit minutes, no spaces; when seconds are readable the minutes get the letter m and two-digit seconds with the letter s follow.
12h55
